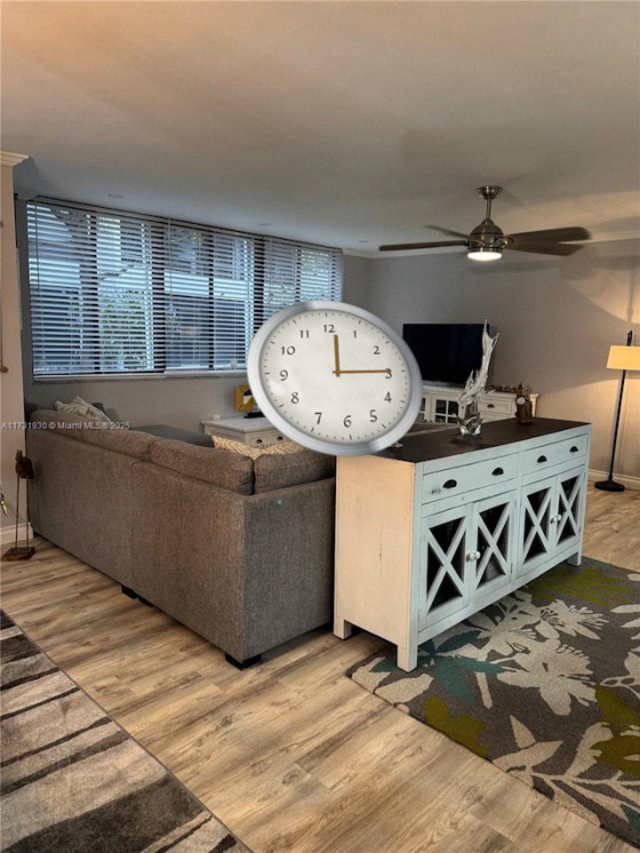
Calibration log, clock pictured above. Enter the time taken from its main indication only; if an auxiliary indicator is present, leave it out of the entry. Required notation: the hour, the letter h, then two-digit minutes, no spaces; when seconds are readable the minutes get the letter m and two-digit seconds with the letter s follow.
12h15
